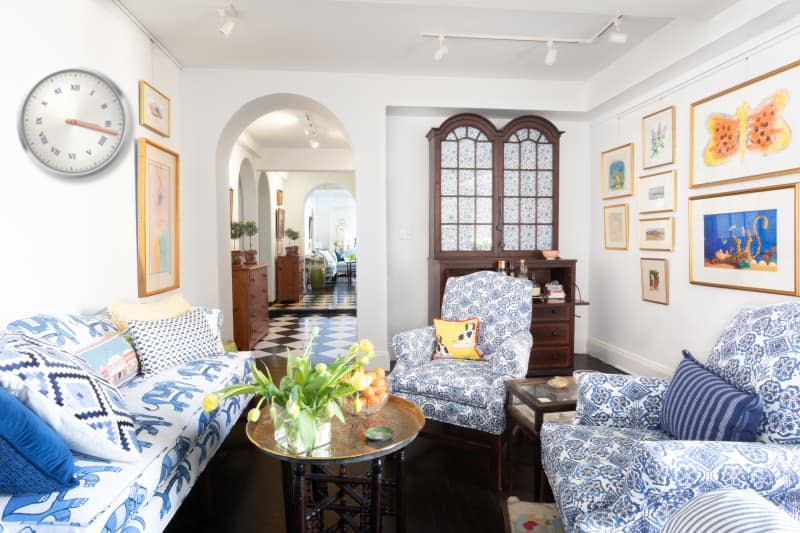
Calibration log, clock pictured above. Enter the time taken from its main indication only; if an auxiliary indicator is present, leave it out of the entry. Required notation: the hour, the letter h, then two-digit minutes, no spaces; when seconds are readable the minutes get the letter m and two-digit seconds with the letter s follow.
3h17
